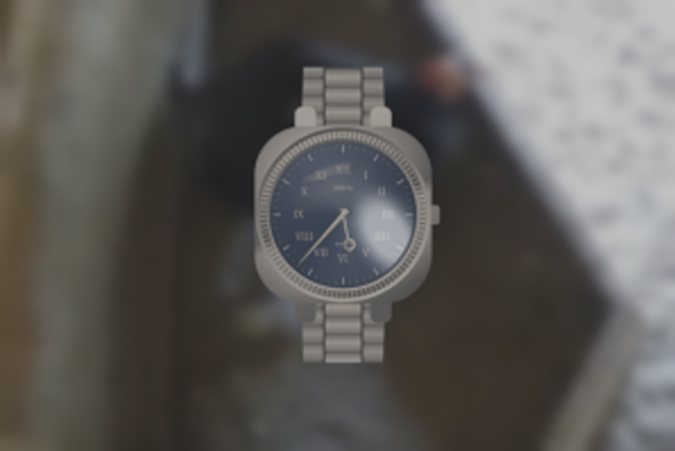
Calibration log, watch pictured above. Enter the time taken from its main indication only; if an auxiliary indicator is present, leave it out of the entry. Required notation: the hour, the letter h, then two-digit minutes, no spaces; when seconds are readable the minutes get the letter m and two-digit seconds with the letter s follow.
5h37
